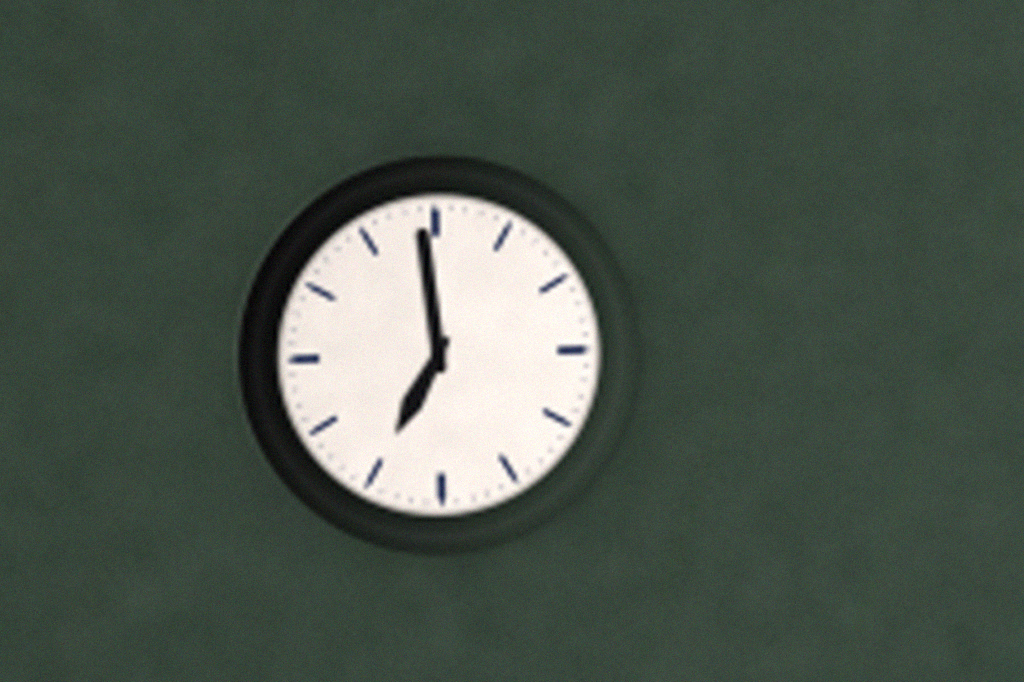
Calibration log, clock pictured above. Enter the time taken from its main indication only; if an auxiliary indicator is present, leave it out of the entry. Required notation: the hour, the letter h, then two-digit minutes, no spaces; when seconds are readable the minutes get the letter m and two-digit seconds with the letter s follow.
6h59
